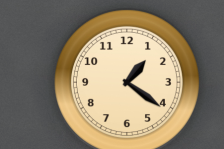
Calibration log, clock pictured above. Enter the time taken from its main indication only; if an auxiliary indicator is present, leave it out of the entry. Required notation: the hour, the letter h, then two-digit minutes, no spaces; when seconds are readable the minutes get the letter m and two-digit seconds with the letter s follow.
1h21
